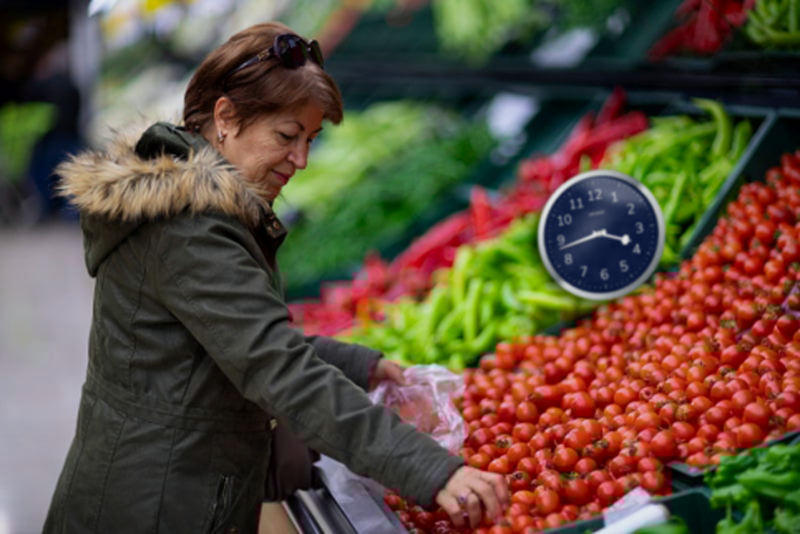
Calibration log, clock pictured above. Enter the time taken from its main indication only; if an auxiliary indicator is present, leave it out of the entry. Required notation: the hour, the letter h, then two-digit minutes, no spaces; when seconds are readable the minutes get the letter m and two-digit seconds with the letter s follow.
3h43
